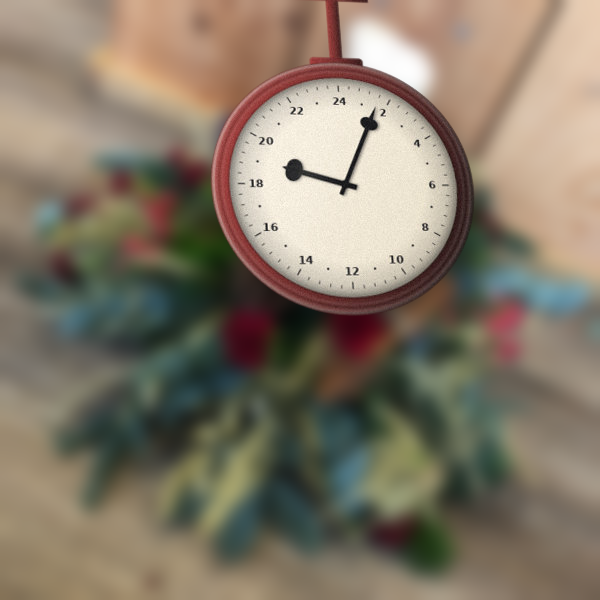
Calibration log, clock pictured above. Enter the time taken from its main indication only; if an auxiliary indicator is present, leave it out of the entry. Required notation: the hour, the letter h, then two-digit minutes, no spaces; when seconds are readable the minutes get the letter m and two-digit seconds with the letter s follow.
19h04
